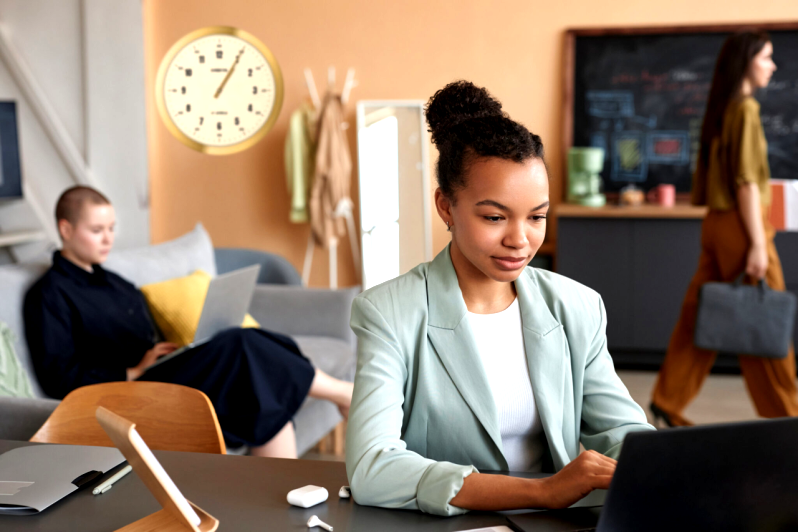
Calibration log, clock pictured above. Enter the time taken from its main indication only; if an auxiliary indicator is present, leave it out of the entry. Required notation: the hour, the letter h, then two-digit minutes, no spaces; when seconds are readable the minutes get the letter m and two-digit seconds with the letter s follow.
1h05
